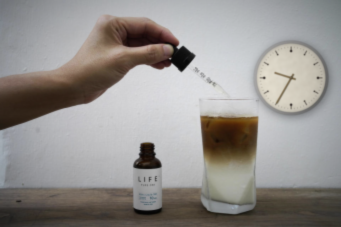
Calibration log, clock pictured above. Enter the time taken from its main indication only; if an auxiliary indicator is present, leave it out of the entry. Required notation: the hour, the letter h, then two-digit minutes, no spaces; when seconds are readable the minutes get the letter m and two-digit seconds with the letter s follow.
9h35
